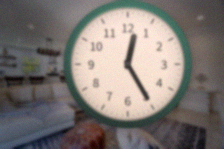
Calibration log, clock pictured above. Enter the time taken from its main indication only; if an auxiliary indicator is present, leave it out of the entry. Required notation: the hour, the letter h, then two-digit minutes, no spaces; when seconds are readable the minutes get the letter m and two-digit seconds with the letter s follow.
12h25
